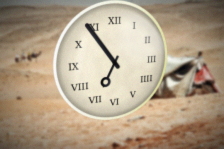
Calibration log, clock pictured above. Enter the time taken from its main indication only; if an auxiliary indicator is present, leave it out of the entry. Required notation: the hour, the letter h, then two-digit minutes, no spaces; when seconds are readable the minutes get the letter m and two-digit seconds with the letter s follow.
6h54
